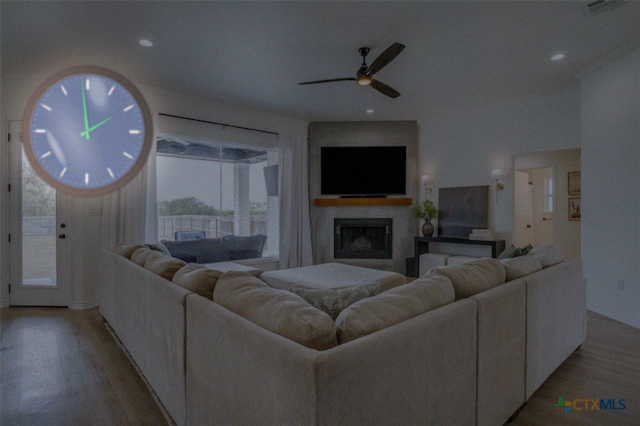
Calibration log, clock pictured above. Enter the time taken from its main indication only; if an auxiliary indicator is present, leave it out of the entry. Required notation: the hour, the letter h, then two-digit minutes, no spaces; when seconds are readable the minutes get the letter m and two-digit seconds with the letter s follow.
1h59
